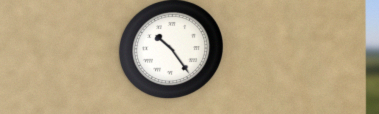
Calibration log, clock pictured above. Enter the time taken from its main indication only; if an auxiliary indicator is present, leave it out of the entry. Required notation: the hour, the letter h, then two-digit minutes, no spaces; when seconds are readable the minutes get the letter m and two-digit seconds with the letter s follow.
10h24
